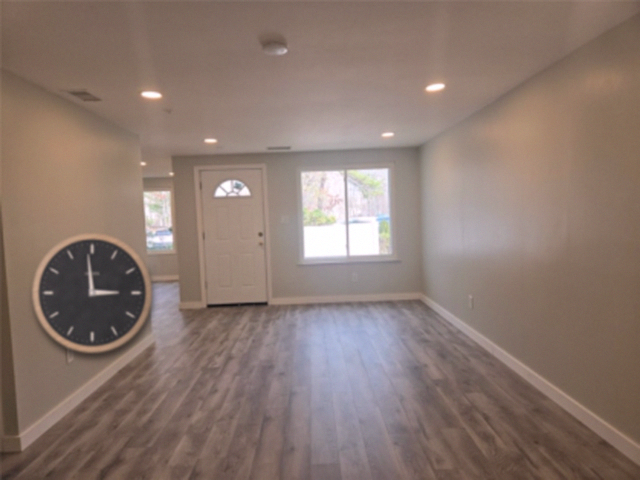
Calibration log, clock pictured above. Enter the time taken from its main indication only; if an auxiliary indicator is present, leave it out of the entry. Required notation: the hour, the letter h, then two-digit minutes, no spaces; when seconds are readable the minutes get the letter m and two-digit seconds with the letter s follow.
2h59
